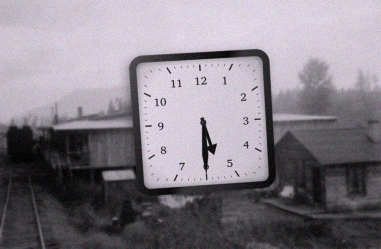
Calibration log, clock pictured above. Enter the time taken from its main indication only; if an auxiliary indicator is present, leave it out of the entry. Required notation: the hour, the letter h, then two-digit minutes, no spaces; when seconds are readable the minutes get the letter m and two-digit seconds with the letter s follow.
5h30
